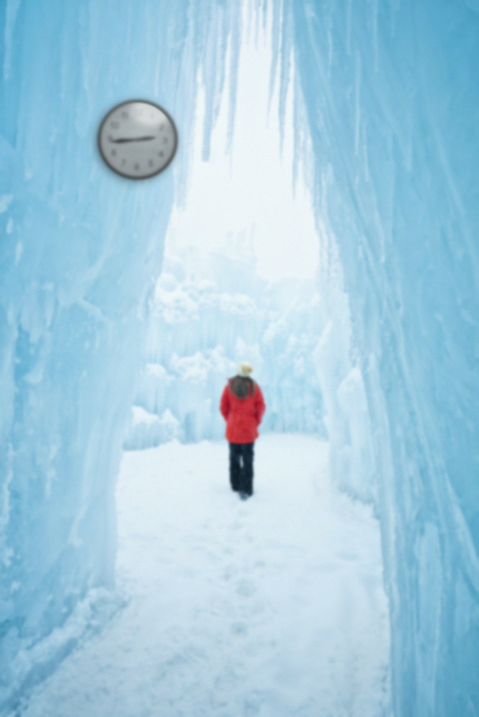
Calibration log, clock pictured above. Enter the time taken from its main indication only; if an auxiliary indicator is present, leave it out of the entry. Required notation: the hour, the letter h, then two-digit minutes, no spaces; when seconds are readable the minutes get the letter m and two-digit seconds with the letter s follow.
2h44
